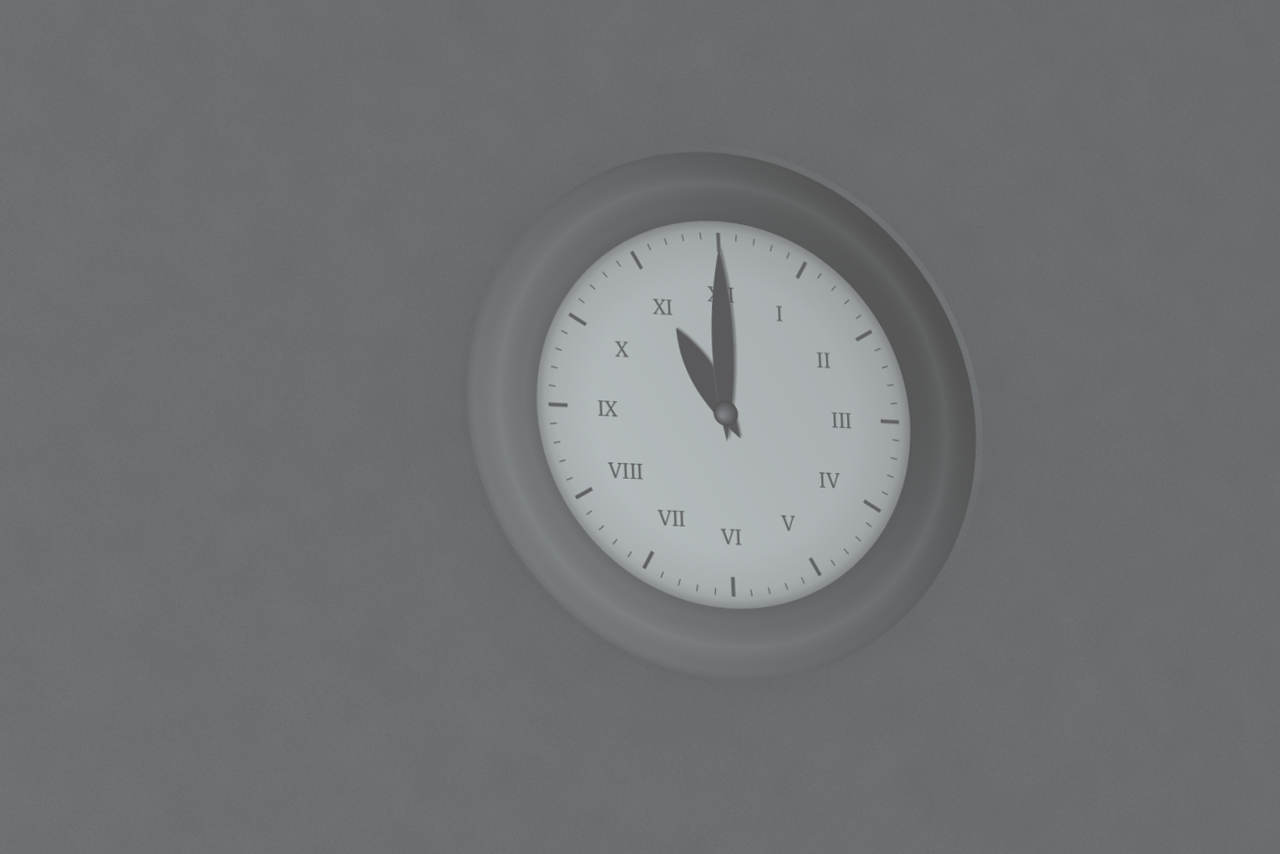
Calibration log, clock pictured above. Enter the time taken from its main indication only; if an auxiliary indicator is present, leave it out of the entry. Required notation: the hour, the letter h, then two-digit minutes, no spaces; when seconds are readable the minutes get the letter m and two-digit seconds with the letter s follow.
11h00
